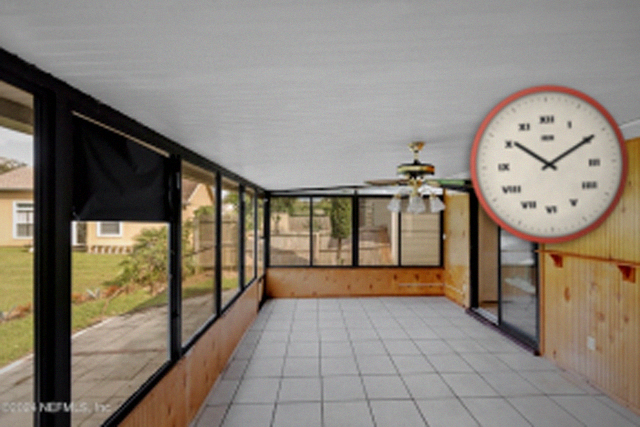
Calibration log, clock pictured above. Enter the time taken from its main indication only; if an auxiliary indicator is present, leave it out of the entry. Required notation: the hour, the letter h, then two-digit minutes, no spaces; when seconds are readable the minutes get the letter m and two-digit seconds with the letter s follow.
10h10
